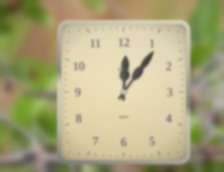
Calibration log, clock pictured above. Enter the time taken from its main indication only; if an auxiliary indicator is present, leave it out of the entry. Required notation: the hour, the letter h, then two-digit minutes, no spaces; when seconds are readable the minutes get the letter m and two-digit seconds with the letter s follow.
12h06
